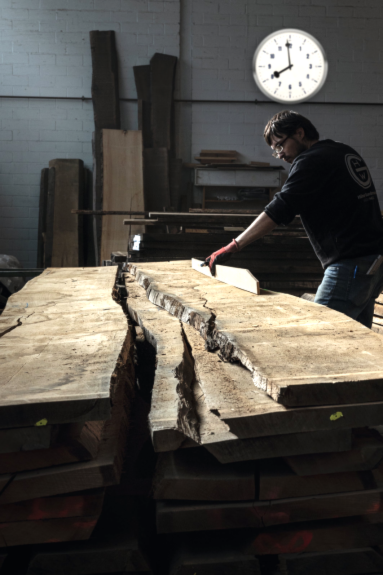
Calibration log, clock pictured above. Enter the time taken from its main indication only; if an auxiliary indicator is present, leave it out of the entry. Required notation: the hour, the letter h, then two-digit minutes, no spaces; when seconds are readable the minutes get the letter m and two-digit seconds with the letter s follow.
7h59
